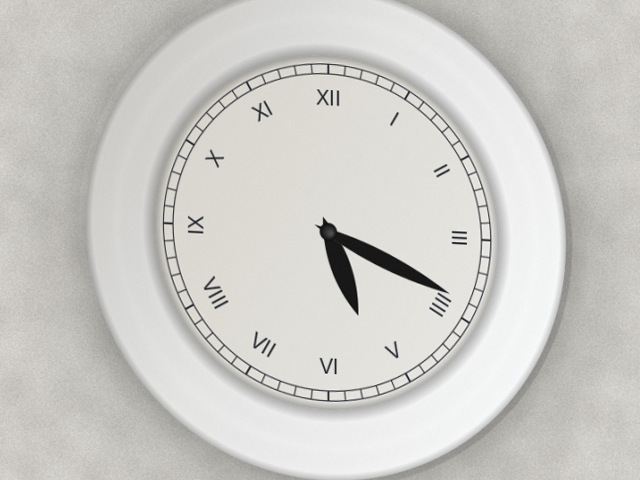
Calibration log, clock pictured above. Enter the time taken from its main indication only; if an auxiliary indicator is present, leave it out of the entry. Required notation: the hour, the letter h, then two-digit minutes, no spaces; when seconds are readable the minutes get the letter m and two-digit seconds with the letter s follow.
5h19
